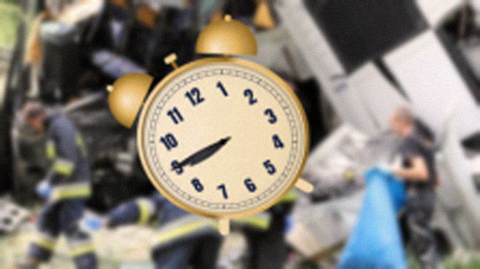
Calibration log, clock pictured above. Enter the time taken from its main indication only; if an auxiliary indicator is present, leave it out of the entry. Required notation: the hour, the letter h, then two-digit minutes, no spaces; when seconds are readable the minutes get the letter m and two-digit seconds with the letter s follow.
8h45
